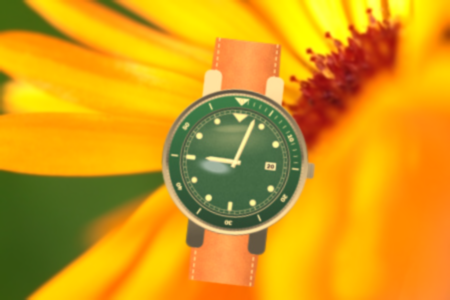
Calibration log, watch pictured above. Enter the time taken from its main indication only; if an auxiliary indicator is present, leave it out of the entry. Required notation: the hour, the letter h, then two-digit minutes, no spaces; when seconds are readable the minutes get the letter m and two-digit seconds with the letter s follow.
9h03
